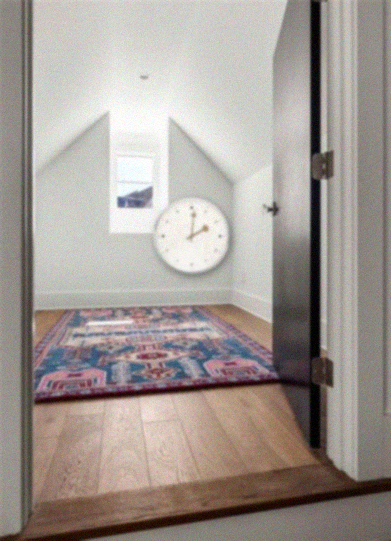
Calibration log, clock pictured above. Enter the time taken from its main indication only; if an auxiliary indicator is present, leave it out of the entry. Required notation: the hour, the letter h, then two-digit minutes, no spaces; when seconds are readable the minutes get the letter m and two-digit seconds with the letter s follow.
2h01
